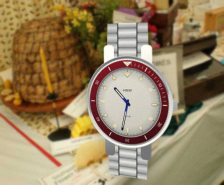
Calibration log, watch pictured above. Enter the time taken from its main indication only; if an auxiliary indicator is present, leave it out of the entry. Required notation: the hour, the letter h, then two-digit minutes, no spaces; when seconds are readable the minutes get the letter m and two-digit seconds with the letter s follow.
10h32
